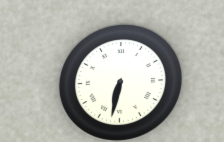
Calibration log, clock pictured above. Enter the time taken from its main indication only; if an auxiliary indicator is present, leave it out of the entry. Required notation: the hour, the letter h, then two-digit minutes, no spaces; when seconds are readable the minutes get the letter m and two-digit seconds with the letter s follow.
6h32
